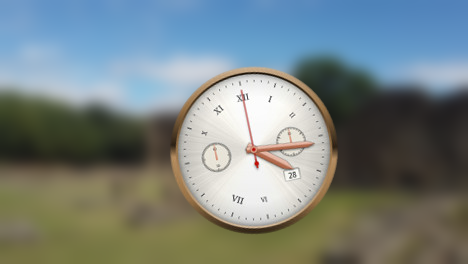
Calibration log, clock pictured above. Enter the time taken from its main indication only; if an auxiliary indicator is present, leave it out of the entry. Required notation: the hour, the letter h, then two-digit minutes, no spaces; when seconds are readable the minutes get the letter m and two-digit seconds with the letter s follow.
4h16
